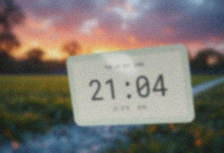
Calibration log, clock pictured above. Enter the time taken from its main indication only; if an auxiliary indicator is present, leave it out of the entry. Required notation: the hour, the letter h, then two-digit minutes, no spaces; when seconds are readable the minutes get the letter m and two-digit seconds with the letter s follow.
21h04
